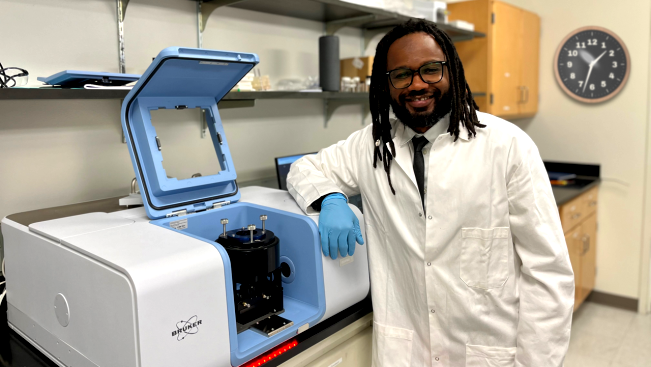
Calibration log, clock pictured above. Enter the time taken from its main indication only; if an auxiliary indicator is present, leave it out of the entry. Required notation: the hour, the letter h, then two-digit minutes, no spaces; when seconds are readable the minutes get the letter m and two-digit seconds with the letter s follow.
1h33
